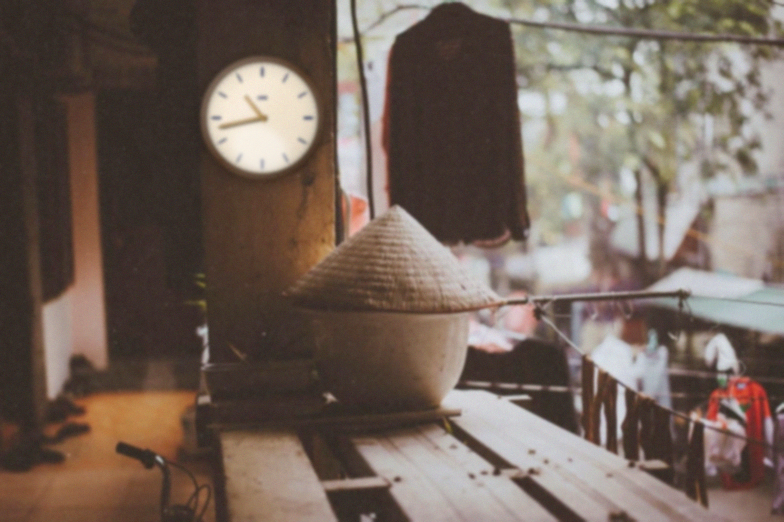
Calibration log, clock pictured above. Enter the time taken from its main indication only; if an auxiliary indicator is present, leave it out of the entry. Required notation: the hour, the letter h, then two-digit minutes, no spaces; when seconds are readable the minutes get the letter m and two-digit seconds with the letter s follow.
10h43
